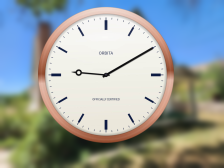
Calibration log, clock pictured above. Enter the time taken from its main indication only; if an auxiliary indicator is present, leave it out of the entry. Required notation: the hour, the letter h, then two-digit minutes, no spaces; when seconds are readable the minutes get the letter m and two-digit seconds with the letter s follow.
9h10
